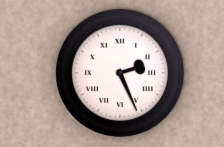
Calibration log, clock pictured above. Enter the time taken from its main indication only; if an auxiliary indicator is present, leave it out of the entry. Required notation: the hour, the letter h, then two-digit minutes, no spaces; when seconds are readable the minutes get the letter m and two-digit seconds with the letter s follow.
2h26
